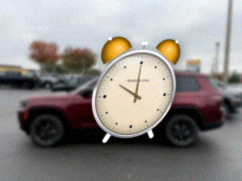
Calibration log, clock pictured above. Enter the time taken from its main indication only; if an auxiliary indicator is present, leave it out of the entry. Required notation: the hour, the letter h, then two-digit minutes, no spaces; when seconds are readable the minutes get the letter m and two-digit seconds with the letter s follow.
10h00
